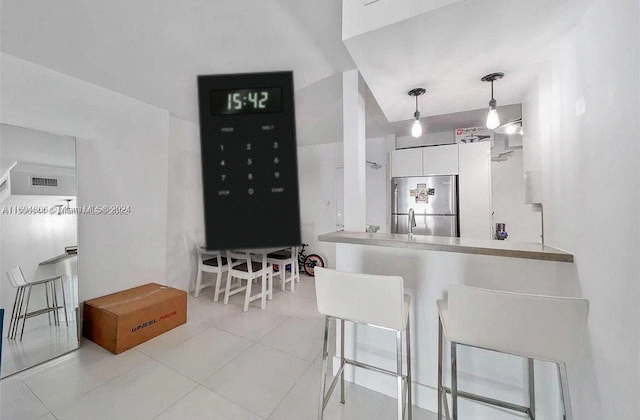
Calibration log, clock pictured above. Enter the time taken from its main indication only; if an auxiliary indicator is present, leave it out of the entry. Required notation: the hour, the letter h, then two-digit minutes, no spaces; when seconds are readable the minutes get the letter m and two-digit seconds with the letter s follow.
15h42
